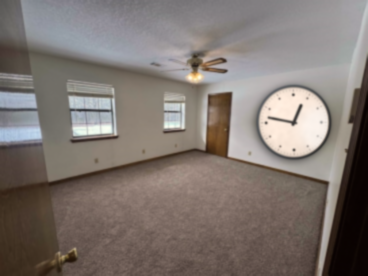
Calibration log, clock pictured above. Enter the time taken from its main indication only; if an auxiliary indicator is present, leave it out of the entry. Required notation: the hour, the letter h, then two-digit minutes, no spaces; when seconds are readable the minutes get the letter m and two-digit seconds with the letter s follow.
12h47
